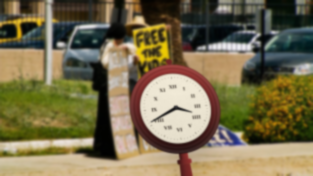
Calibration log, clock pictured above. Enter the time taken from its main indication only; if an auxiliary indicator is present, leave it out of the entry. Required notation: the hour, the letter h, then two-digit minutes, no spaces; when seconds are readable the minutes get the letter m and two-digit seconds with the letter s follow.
3h41
